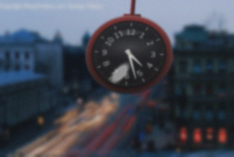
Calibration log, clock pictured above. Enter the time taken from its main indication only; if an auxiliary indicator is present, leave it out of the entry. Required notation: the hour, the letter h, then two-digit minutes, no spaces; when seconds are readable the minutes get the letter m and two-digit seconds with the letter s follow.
4h27
